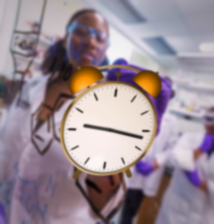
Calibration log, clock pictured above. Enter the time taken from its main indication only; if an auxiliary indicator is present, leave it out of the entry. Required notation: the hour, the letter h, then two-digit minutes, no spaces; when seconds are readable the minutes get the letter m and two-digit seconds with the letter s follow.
9h17
